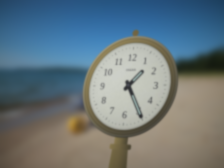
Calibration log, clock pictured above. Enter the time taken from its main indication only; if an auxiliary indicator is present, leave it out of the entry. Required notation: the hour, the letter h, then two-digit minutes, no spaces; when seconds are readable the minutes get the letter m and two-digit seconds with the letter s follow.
1h25
